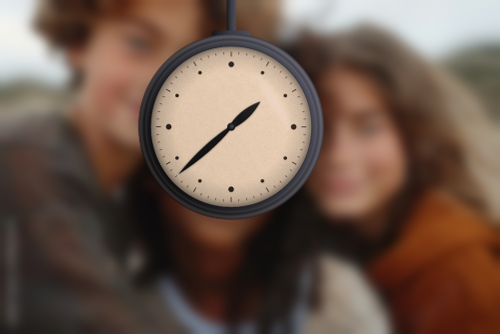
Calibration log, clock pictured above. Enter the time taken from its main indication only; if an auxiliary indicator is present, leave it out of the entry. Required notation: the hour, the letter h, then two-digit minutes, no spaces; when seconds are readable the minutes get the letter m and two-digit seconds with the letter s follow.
1h38
